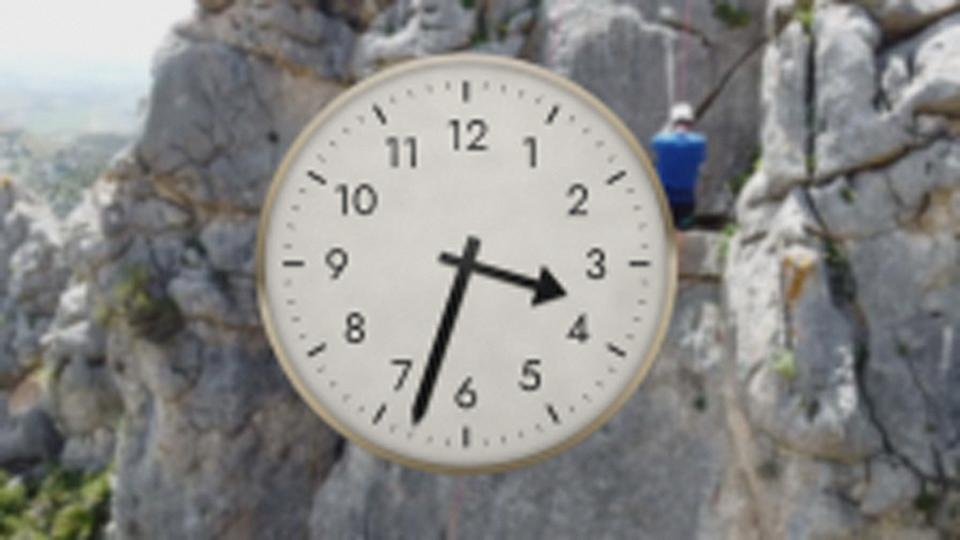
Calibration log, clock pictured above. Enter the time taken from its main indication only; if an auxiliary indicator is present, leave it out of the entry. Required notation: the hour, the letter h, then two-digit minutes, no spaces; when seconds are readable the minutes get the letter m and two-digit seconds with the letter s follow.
3h33
